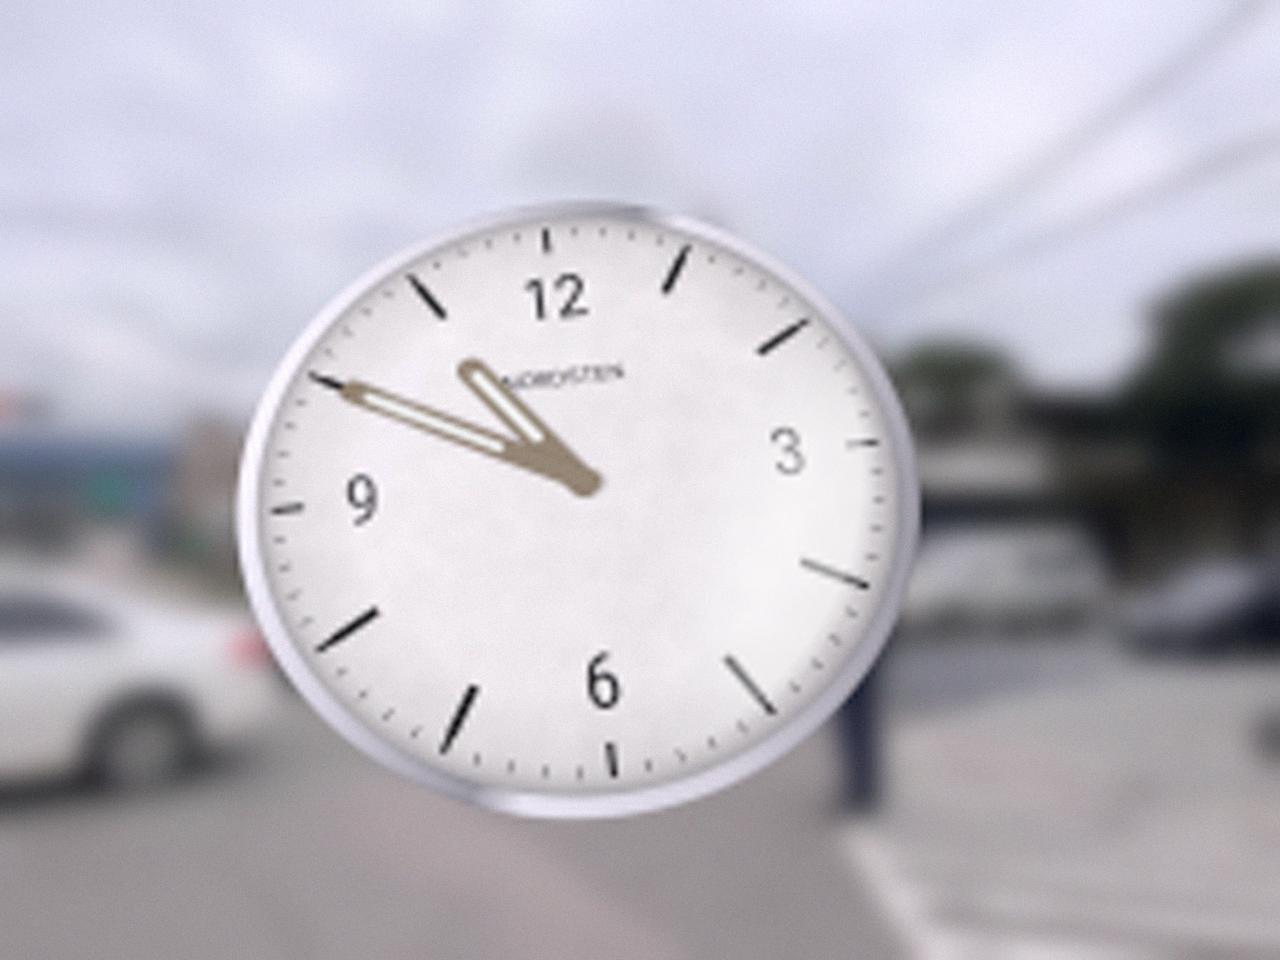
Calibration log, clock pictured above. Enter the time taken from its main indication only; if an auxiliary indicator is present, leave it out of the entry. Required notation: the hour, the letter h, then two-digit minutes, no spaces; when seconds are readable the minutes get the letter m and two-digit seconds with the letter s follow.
10h50
